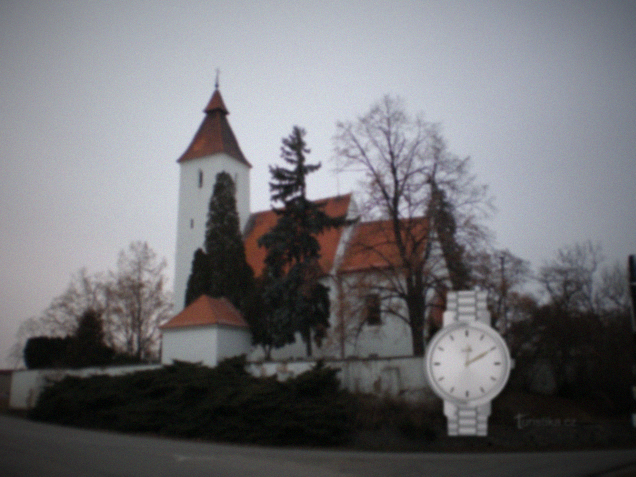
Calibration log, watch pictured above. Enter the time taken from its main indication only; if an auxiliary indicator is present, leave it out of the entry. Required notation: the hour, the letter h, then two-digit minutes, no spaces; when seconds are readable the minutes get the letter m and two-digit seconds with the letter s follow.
12h10
